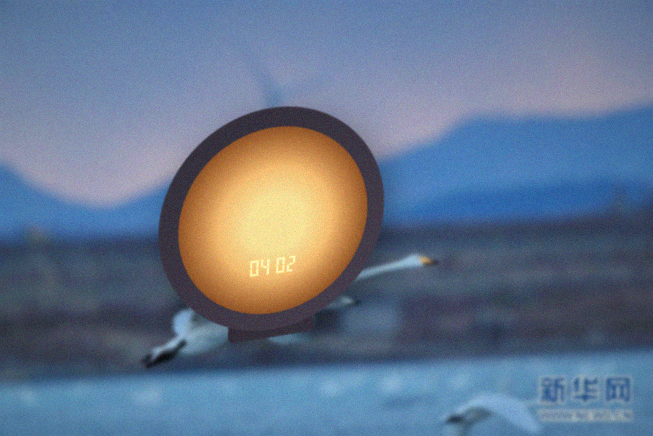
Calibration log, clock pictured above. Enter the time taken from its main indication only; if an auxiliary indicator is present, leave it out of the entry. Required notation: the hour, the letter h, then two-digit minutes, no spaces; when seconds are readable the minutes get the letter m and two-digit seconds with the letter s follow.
4h02
